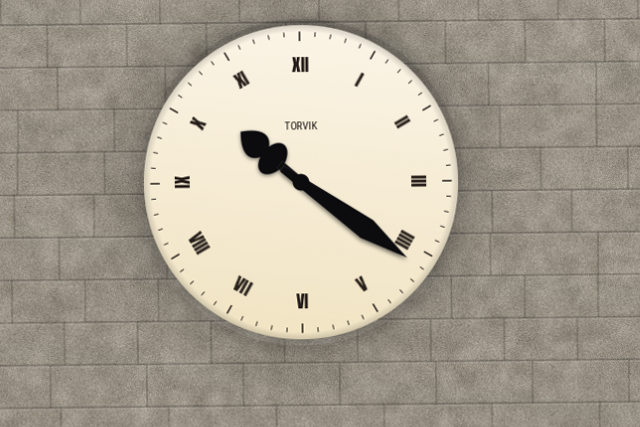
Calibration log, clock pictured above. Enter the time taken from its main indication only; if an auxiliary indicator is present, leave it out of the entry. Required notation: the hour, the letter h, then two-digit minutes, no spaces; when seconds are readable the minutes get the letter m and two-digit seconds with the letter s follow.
10h21
